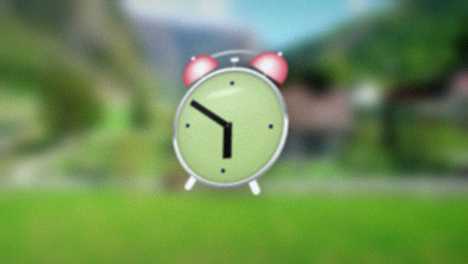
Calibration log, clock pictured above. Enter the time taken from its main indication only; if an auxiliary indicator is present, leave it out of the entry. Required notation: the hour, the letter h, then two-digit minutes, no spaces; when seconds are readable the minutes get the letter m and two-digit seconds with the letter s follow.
5h50
